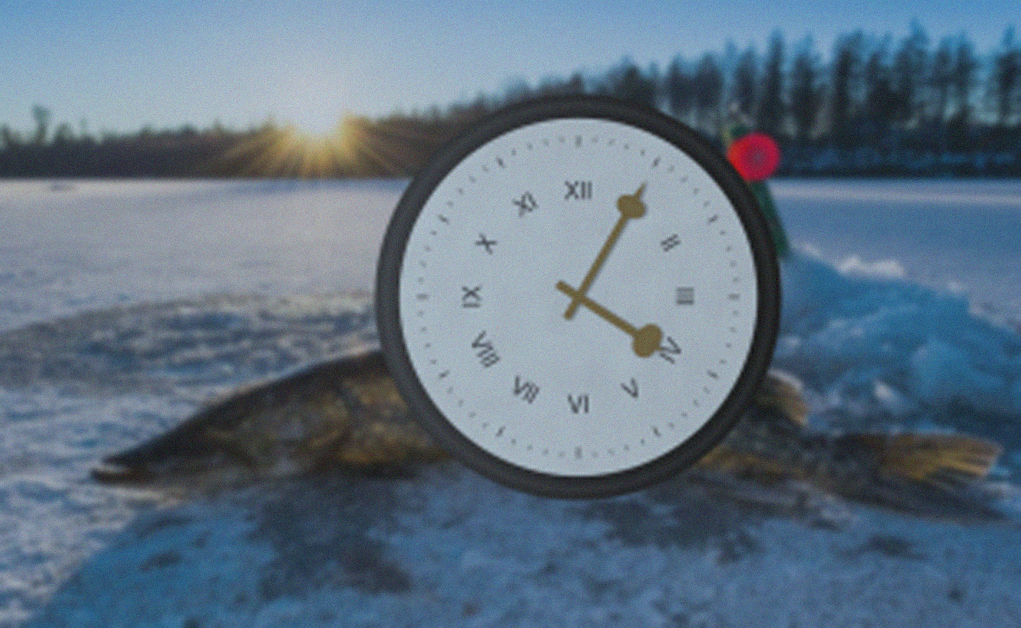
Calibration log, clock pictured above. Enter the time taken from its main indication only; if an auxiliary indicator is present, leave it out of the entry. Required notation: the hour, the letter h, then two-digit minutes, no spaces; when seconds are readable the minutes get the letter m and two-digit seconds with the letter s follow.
4h05
